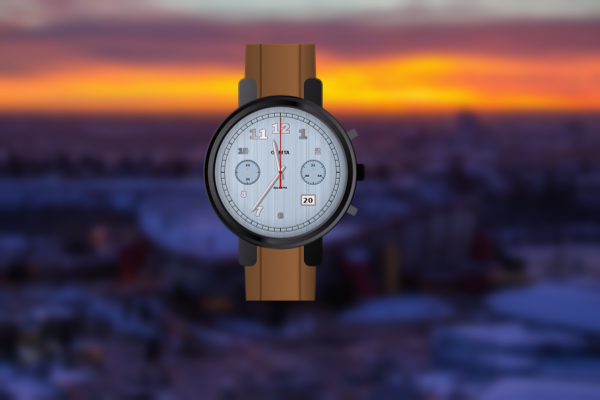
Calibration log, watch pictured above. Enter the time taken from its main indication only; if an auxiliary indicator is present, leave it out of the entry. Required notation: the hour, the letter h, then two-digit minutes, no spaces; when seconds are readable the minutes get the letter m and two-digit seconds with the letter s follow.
11h36
